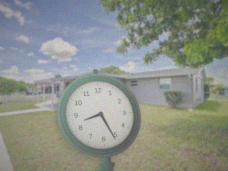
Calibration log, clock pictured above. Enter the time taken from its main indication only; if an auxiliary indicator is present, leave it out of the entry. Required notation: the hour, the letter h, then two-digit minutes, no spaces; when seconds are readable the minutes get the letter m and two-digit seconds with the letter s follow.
8h26
